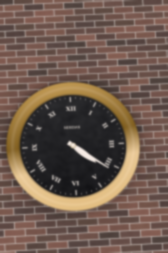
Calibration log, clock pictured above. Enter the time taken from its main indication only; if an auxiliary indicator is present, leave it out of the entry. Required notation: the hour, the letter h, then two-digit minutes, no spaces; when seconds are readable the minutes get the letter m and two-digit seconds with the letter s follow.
4h21
